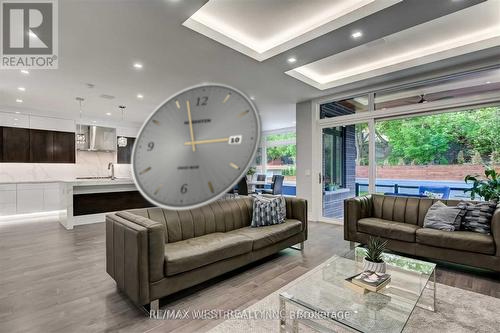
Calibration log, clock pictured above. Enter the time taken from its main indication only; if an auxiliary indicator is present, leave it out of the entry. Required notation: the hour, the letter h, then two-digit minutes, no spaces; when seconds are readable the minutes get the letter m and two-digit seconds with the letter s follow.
2h57
